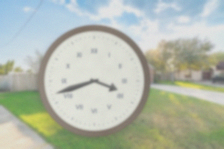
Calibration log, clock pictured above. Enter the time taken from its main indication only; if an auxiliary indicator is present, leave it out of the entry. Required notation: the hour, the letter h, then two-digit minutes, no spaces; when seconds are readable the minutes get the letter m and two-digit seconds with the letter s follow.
3h42
